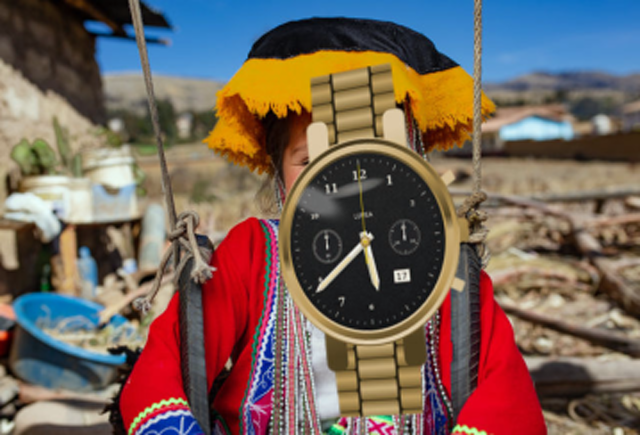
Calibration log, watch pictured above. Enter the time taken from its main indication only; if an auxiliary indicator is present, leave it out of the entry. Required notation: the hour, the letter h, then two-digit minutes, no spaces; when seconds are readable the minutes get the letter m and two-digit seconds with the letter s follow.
5h39
